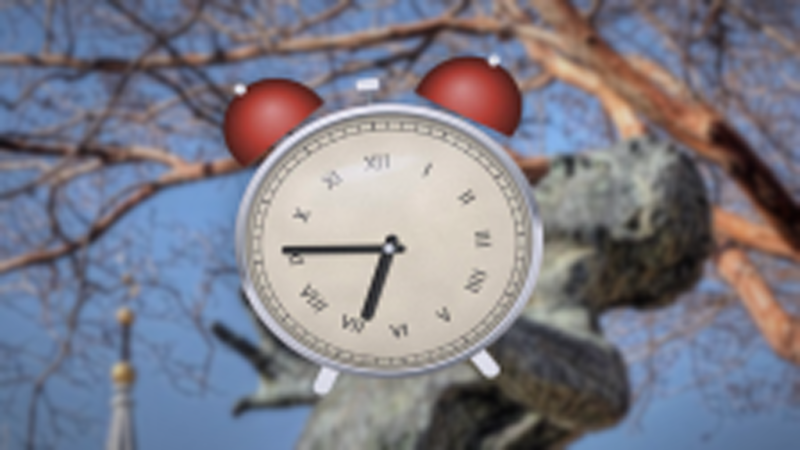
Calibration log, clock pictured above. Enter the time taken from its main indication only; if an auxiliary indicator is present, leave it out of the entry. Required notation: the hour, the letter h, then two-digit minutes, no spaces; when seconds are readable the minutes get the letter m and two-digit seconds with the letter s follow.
6h46
